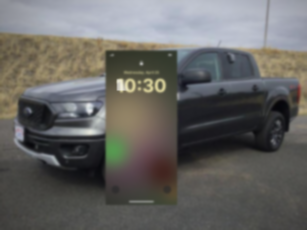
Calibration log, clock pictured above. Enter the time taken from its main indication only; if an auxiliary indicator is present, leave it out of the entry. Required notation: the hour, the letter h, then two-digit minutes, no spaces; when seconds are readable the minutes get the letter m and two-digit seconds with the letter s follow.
10h30
